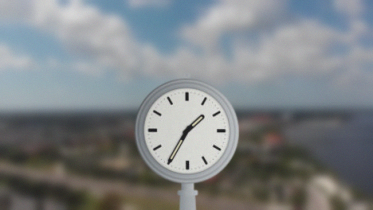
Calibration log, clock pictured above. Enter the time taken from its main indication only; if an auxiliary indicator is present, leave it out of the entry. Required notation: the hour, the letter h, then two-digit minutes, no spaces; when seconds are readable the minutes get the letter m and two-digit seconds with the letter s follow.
1h35
